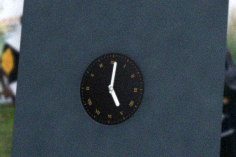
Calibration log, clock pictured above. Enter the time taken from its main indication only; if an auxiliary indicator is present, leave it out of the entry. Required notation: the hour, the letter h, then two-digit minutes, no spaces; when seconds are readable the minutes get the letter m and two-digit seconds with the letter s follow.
5h01
